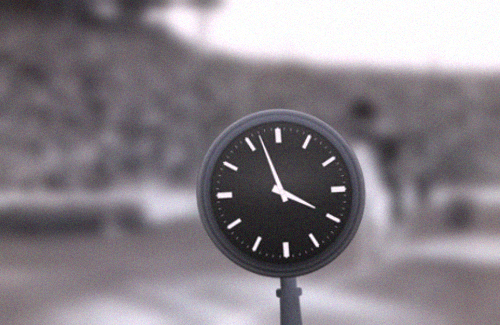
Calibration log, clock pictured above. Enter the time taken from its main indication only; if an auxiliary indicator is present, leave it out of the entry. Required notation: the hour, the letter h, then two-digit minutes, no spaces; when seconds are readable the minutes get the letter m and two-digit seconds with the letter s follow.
3h57
